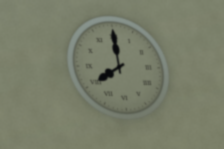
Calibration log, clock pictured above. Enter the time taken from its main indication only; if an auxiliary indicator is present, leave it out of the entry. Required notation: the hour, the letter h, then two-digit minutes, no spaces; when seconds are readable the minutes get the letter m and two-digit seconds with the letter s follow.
8h00
